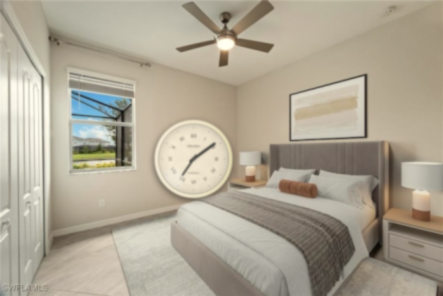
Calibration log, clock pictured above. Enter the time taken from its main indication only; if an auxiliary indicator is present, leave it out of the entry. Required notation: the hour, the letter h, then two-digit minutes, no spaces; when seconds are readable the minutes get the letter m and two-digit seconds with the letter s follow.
7h09
